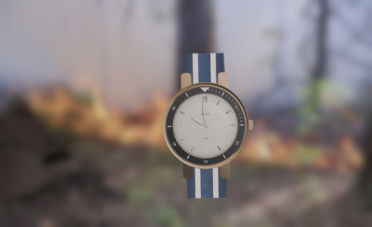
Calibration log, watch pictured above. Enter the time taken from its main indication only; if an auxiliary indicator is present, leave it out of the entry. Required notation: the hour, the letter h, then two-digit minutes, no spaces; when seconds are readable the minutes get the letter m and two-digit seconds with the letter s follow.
9h59
